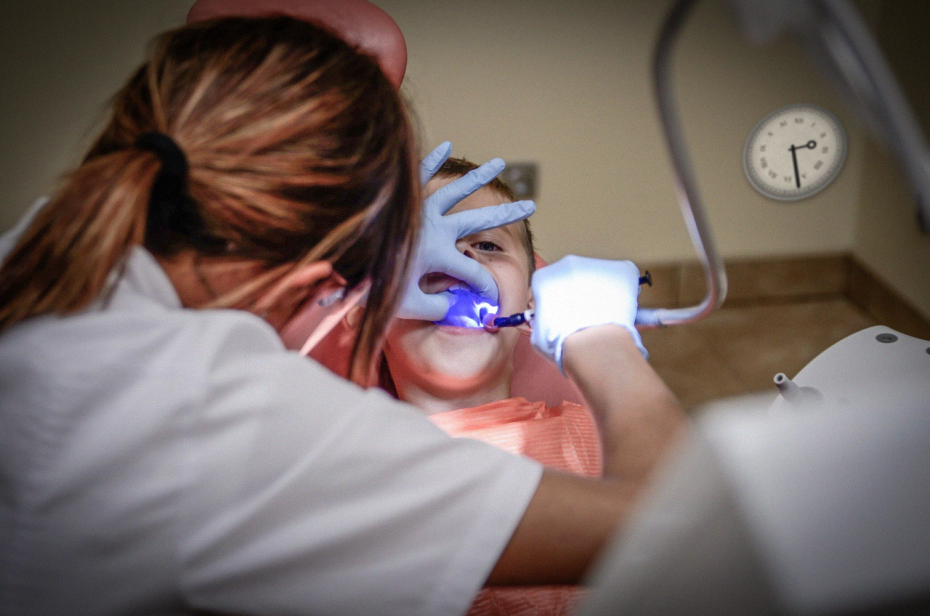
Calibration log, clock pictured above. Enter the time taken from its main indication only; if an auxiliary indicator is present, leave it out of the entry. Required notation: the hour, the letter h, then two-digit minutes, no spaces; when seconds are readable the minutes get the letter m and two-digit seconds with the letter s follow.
2h27
